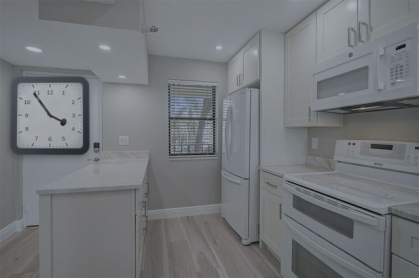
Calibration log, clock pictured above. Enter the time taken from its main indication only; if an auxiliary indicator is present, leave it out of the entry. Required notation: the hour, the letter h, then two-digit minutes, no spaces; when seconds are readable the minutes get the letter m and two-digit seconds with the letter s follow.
3h54
